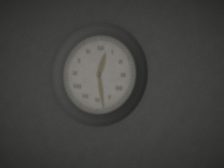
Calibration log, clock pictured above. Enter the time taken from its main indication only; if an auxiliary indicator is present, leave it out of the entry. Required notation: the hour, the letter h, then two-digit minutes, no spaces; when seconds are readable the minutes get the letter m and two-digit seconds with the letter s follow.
12h28
